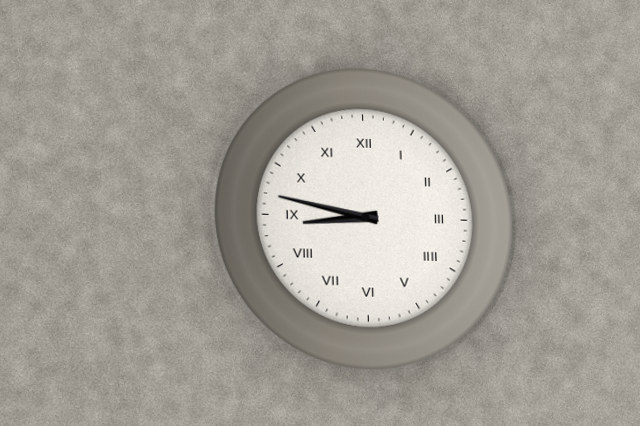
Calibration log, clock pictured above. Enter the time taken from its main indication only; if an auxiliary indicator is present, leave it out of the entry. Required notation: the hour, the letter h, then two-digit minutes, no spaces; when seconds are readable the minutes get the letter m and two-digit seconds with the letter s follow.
8h47
